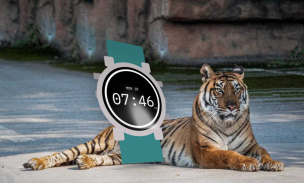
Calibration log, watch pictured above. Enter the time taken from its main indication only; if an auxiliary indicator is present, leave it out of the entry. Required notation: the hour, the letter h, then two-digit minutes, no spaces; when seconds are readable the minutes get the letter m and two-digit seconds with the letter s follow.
7h46
